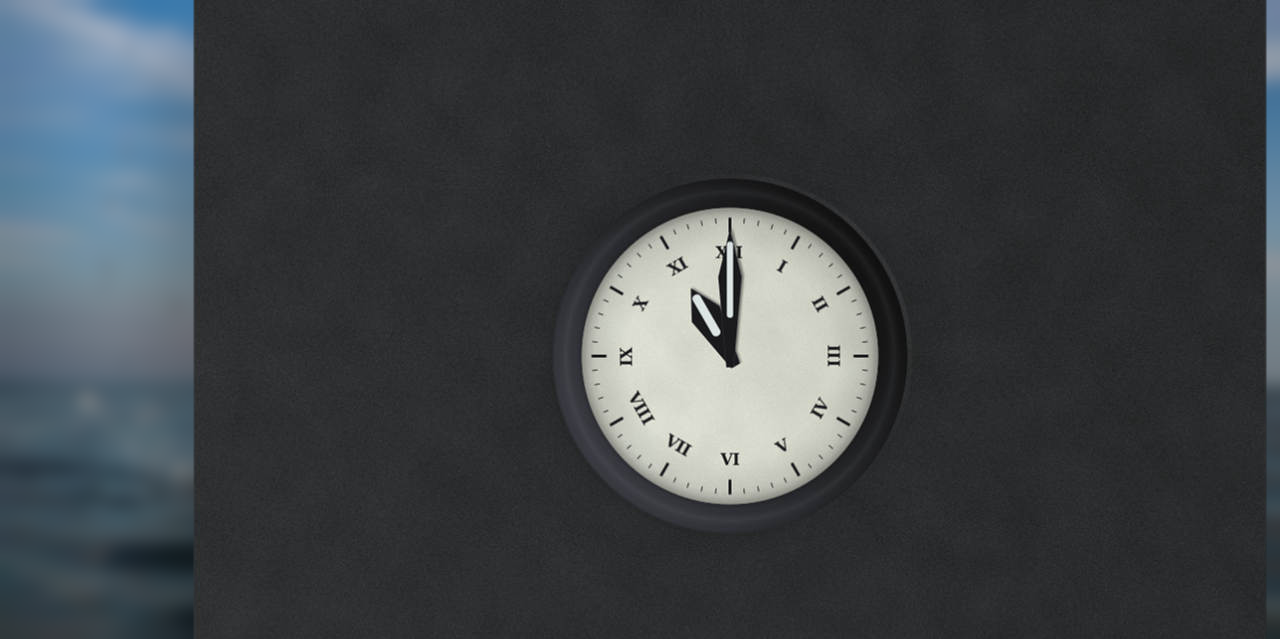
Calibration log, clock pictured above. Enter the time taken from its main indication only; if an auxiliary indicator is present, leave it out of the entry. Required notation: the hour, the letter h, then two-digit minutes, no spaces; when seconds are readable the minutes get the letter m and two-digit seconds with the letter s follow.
11h00
